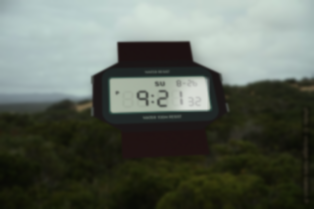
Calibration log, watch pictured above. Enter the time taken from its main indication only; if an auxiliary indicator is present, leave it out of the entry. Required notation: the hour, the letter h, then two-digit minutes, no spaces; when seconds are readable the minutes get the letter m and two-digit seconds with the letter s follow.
9h21
